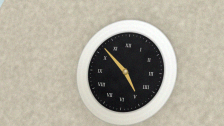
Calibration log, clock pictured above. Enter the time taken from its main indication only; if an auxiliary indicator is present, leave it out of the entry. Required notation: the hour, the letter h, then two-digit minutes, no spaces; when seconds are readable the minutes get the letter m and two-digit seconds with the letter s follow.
4h52
